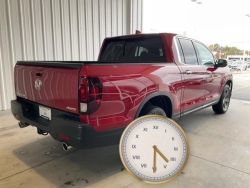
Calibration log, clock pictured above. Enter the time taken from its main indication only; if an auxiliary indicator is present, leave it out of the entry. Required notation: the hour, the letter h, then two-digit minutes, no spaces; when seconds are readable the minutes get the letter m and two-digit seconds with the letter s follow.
4h30
